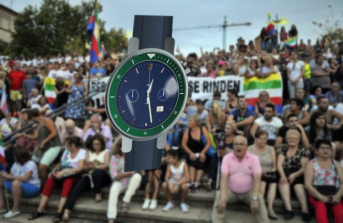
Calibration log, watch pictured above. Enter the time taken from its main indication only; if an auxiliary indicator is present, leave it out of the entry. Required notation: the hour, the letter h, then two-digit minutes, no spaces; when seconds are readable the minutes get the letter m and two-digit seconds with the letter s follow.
12h28
